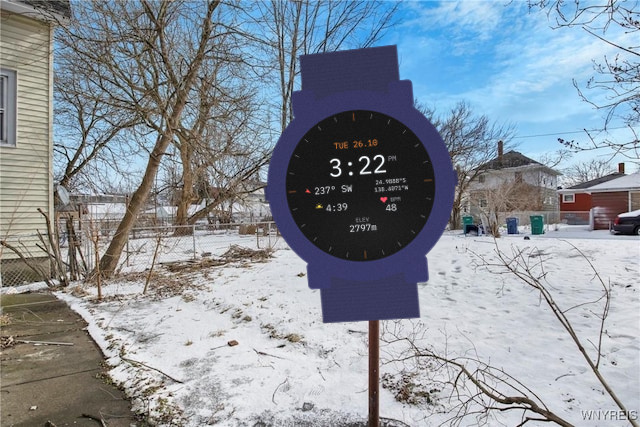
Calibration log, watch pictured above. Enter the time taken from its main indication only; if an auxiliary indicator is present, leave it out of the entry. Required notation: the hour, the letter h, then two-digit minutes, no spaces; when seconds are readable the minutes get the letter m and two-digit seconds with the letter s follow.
3h22
